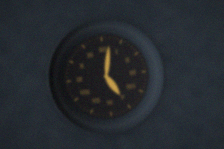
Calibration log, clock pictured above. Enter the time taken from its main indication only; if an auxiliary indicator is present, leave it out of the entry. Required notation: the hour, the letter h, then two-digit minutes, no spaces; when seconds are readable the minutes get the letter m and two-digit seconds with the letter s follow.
5h02
